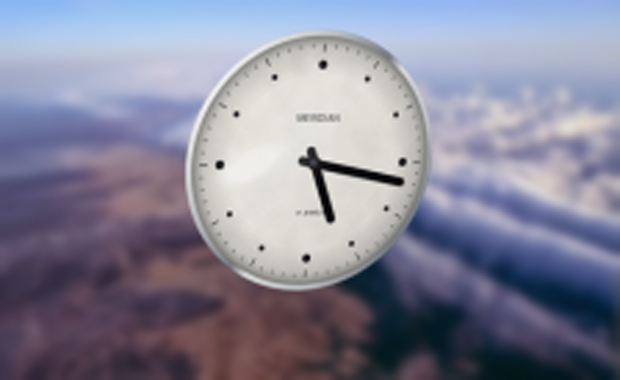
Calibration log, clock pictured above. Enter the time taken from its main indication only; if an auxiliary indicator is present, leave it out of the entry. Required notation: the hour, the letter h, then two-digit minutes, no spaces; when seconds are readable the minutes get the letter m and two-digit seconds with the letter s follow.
5h17
